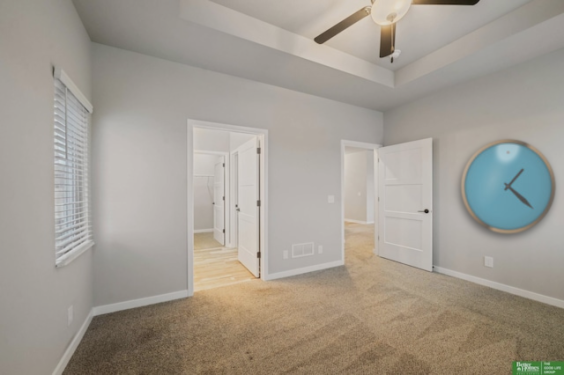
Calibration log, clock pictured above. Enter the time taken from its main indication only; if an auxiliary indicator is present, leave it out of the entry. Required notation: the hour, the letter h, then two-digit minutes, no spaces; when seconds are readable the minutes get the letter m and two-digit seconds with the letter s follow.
1h22
